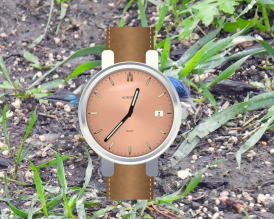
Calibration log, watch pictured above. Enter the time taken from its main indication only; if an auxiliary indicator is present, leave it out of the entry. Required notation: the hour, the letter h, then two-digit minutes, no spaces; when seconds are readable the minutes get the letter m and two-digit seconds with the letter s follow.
12h37
